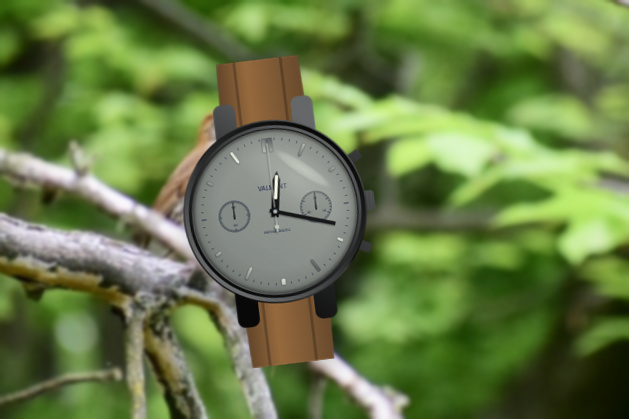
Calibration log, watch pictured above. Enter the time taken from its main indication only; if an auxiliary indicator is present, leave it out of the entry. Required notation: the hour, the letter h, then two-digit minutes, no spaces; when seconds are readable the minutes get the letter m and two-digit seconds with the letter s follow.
12h18
